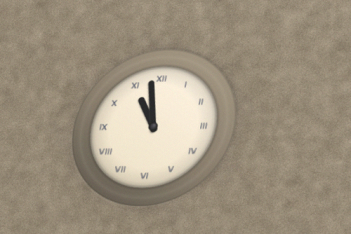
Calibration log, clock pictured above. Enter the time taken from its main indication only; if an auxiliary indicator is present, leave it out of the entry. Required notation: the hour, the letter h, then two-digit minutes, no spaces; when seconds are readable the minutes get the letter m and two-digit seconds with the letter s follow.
10h58
